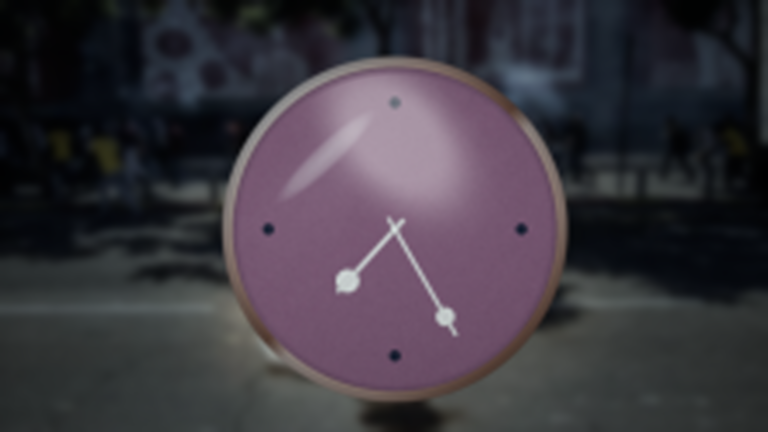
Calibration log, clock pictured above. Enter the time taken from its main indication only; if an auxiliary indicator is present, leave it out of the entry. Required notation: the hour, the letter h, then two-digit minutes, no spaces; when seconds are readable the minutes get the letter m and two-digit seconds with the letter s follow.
7h25
